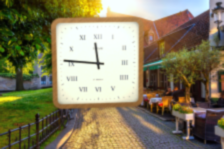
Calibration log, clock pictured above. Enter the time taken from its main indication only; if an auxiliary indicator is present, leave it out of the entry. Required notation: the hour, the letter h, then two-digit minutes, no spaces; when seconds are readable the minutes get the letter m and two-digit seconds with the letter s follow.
11h46
